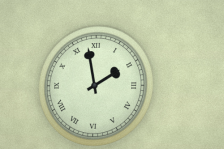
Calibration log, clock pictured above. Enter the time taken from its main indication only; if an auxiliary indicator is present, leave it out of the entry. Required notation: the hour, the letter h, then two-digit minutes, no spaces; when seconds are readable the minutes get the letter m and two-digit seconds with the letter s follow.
1h58
